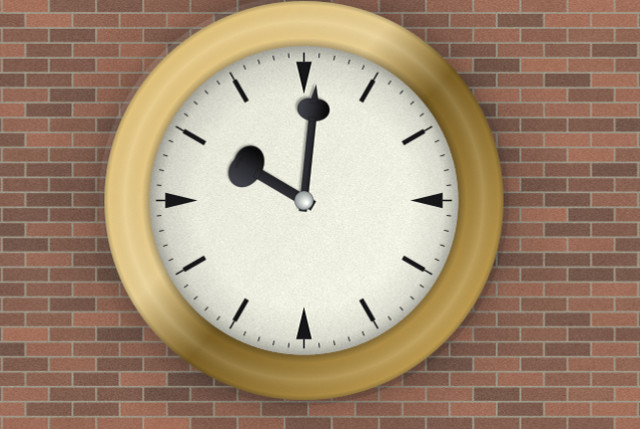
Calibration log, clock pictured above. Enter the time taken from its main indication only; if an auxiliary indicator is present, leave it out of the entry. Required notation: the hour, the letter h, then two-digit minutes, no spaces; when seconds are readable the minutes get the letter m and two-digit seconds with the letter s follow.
10h01
